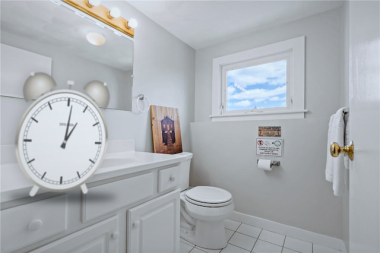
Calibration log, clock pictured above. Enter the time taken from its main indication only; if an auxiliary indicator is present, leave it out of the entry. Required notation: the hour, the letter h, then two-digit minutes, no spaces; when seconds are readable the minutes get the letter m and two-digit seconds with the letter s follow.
1h01
